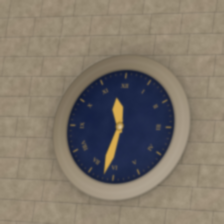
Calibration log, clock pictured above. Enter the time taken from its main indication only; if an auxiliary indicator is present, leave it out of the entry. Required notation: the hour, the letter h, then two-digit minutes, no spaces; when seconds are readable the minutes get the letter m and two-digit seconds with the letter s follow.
11h32
